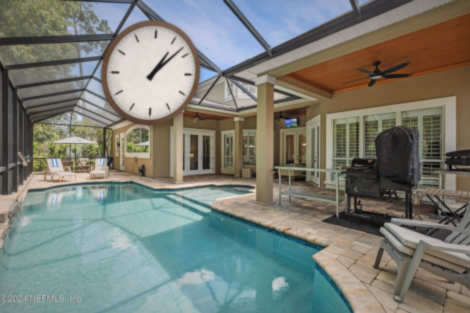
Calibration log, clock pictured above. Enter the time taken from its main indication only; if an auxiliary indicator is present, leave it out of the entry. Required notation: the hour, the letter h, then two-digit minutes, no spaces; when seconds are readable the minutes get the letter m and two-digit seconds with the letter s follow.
1h08
